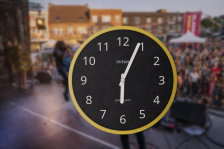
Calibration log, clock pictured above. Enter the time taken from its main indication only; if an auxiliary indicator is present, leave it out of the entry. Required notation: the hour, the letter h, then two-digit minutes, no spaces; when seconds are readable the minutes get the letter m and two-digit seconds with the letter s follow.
6h04
